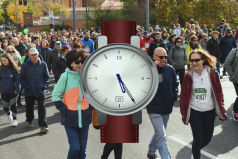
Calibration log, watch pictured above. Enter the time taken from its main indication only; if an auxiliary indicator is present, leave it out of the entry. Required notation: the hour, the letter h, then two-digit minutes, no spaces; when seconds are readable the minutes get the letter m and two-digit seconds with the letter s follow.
5h25
